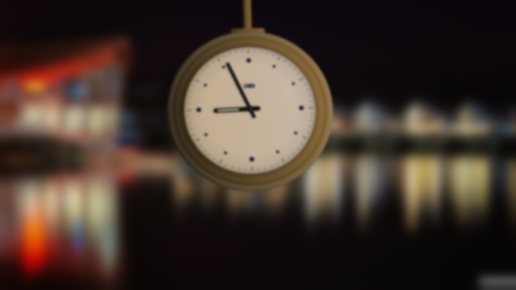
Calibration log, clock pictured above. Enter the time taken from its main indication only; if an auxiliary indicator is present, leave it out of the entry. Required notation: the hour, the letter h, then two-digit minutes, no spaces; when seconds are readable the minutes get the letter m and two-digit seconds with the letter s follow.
8h56
